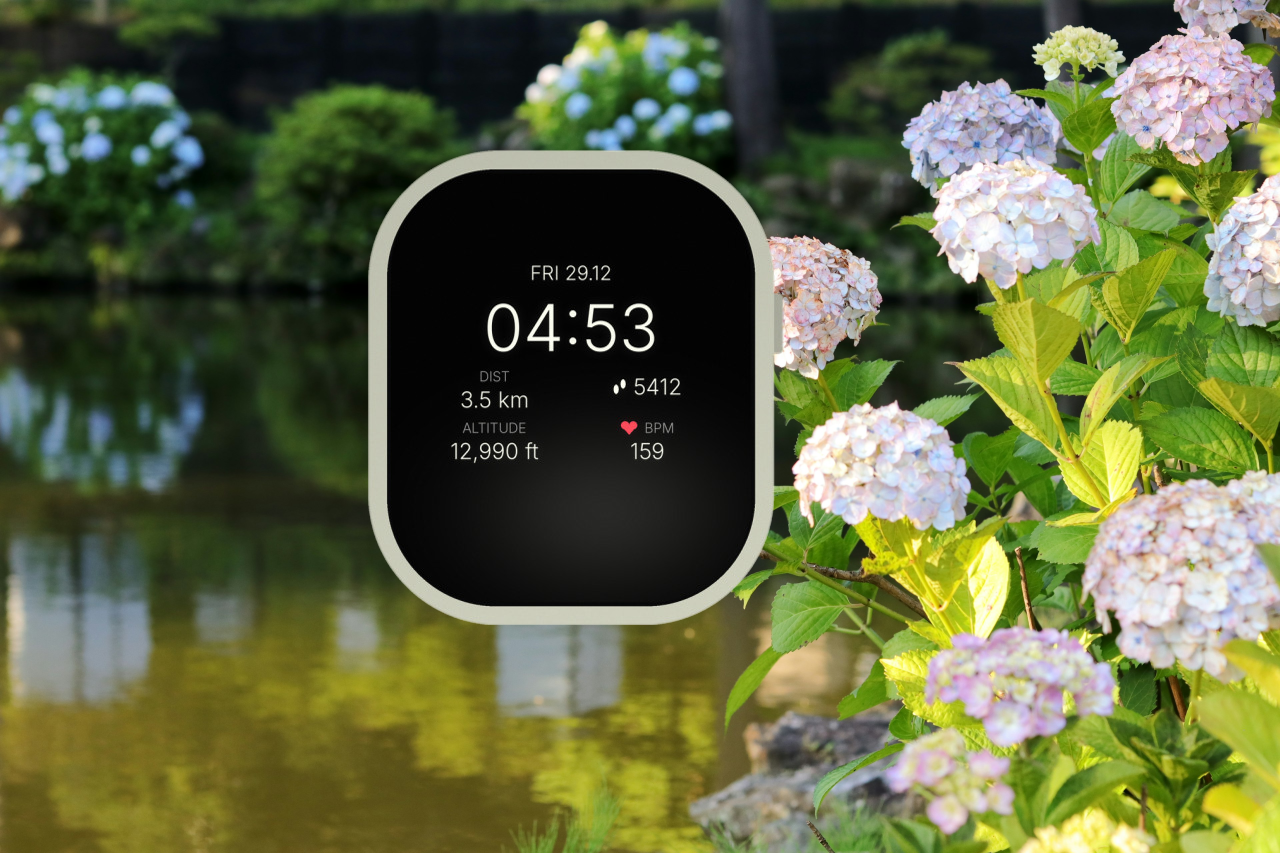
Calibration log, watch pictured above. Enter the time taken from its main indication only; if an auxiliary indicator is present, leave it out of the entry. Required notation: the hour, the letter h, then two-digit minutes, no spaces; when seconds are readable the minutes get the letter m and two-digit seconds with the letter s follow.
4h53
